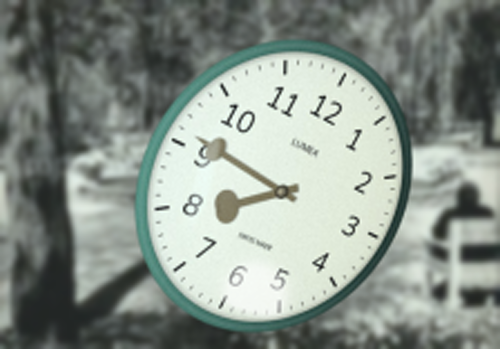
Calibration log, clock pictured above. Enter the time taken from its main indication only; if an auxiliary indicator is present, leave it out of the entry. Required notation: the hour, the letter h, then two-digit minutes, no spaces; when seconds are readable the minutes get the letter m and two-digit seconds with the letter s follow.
7h46
